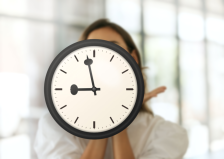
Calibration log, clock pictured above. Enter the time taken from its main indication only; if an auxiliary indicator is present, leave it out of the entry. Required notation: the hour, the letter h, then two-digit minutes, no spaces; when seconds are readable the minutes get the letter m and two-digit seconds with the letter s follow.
8h58
